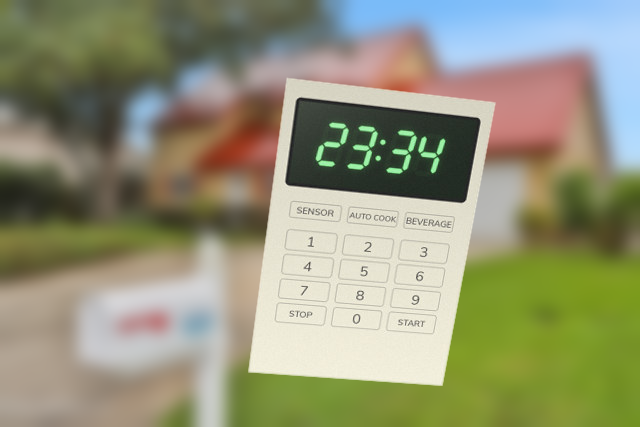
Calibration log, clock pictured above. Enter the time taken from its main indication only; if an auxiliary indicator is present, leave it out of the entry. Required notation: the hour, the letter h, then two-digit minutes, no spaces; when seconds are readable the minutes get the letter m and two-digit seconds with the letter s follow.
23h34
